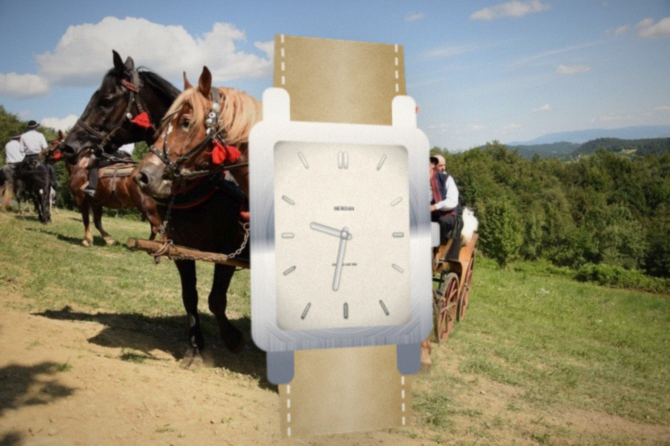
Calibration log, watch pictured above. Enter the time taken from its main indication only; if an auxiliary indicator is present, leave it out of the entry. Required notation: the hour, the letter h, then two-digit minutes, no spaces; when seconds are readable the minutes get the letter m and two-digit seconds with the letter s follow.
9h32
